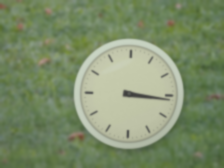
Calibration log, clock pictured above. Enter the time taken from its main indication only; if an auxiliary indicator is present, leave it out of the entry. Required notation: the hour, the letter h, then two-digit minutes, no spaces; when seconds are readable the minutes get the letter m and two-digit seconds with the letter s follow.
3h16
